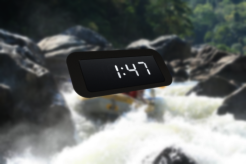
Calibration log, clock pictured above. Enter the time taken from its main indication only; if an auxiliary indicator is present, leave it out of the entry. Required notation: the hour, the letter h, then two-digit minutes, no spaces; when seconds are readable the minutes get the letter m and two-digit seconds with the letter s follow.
1h47
